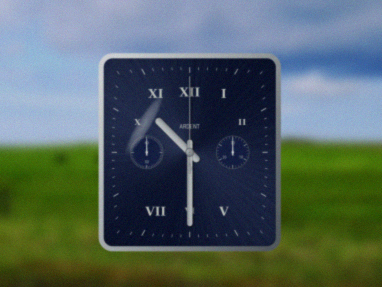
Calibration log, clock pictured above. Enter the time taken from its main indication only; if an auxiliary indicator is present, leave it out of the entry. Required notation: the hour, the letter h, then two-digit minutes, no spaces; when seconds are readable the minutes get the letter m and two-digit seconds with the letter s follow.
10h30
